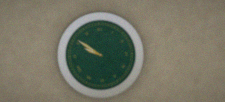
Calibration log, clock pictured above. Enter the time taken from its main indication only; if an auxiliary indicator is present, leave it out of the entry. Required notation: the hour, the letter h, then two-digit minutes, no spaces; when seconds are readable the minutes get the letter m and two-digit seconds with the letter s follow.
9h51
